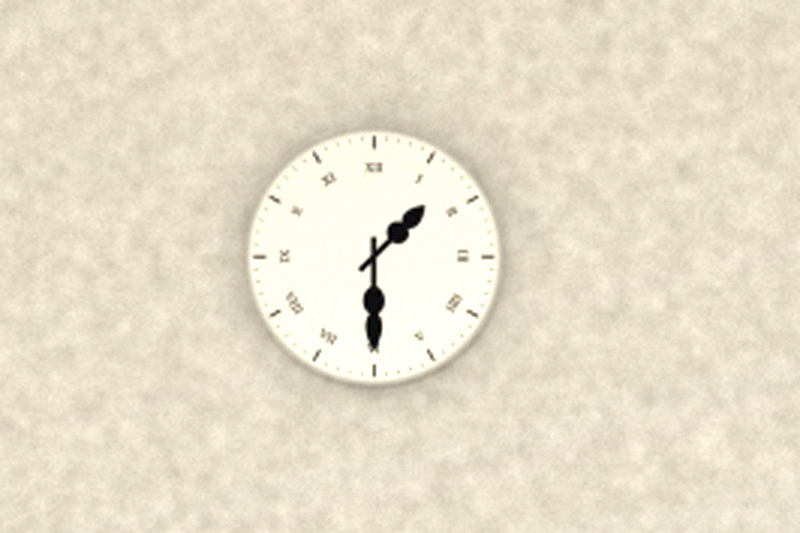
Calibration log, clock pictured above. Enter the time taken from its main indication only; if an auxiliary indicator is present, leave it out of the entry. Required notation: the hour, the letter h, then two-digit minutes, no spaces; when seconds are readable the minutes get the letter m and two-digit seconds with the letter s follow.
1h30
